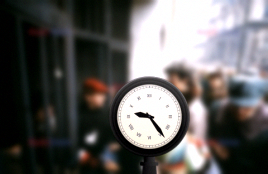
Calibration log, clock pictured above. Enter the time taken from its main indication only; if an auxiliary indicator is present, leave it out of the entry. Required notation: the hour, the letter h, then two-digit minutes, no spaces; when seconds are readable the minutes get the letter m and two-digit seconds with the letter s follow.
9h24
